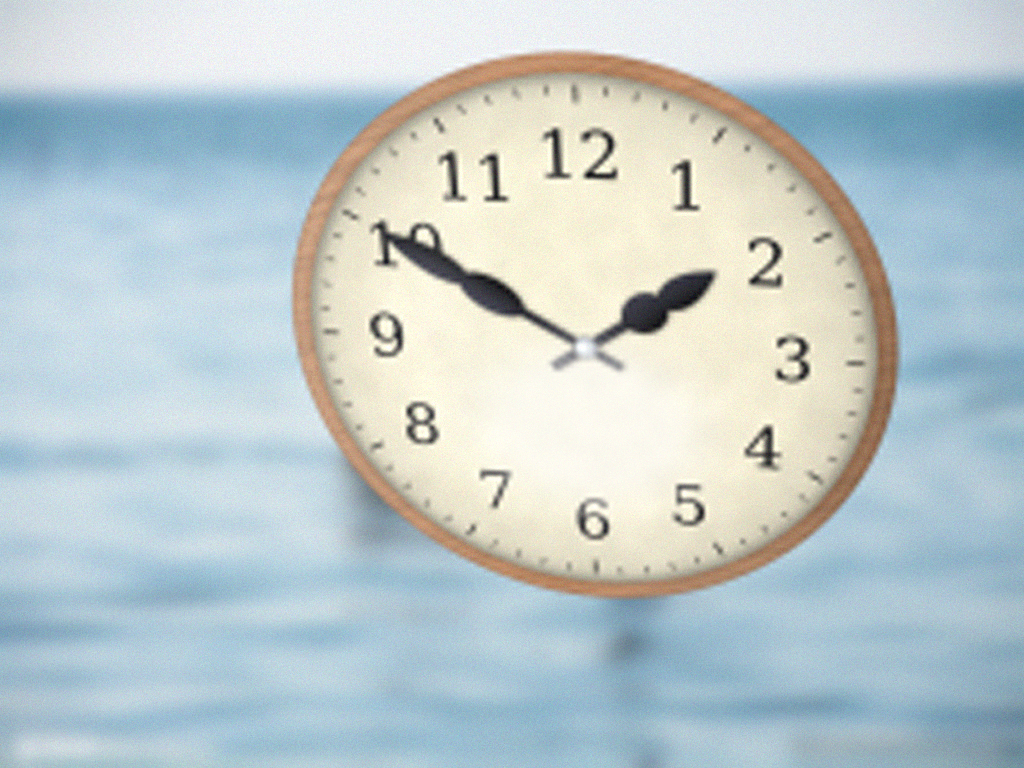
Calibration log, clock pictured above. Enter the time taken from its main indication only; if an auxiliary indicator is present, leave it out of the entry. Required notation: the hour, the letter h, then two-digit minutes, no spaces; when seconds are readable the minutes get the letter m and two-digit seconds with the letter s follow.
1h50
